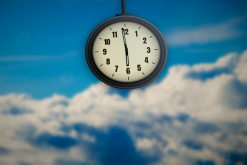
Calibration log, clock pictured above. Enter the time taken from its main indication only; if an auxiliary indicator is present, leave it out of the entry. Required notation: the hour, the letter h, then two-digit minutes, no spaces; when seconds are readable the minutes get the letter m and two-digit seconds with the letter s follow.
5h59
